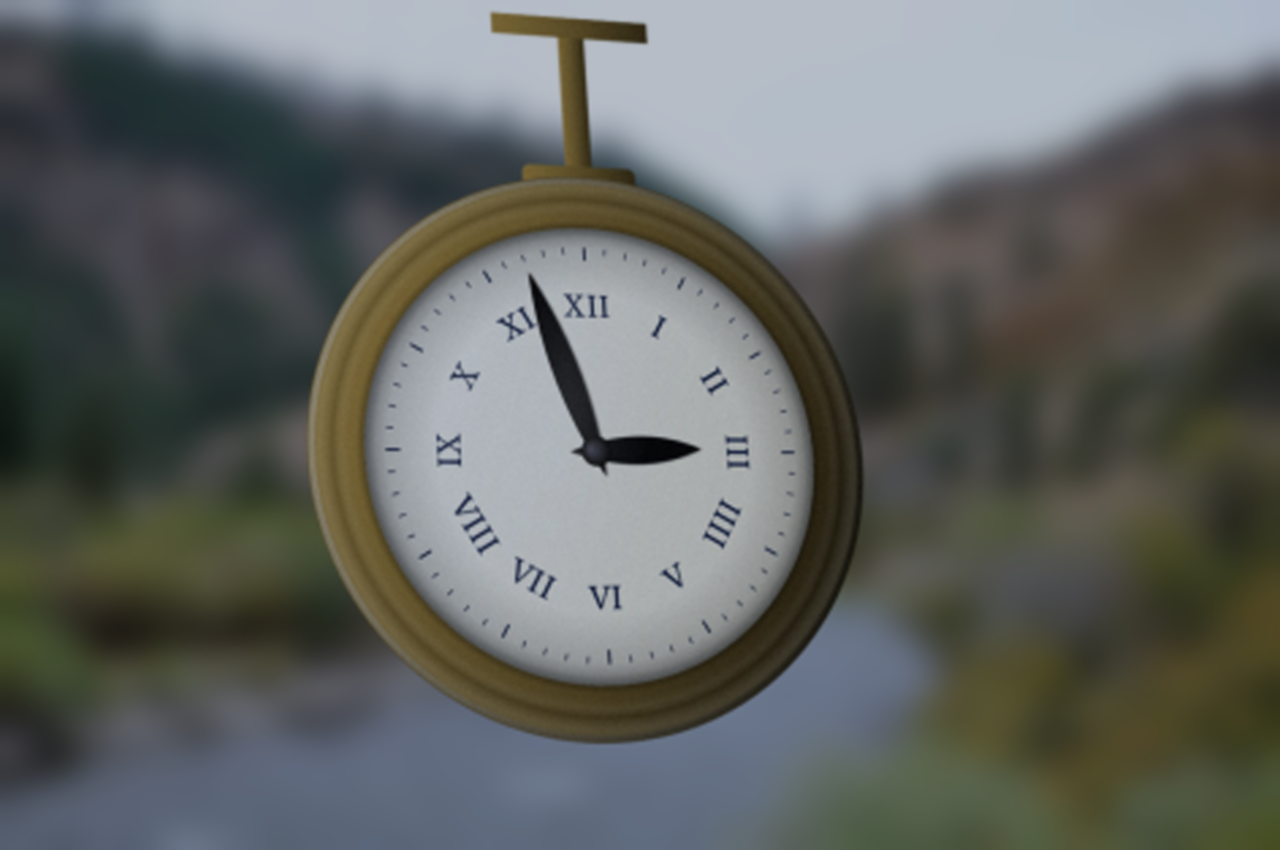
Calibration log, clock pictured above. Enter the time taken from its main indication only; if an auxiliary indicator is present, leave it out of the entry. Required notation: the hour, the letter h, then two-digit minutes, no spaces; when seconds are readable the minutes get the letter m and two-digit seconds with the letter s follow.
2h57
